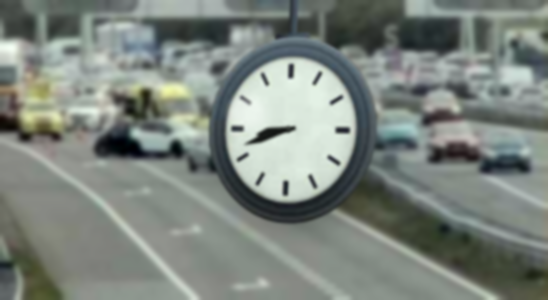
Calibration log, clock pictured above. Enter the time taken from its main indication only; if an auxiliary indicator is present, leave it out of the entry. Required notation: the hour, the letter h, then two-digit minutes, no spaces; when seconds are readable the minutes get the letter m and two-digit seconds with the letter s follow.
8h42
